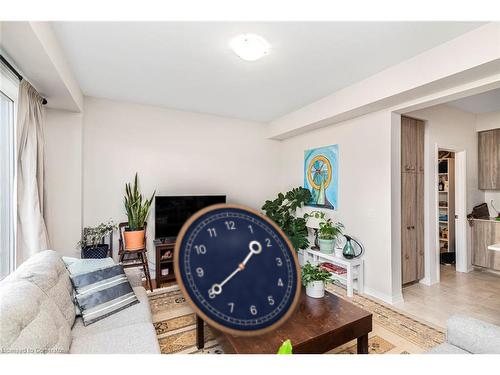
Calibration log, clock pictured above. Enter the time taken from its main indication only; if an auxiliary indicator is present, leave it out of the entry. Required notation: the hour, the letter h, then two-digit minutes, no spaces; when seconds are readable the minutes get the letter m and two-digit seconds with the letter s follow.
1h40
